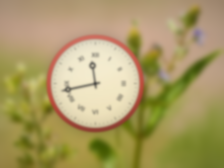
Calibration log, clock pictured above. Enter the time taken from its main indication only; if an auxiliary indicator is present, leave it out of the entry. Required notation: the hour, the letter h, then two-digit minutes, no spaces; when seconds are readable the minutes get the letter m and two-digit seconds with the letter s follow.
11h43
